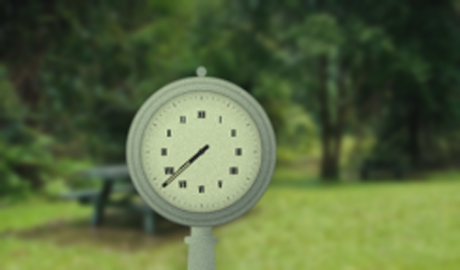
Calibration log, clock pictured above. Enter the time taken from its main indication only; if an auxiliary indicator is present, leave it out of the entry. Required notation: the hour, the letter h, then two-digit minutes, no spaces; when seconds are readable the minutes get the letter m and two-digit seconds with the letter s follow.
7h38
